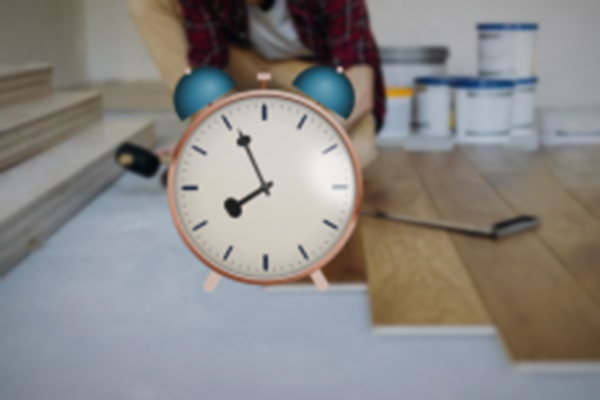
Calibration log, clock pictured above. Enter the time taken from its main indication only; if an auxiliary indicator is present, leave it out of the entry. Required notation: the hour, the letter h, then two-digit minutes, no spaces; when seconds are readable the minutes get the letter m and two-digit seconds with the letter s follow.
7h56
